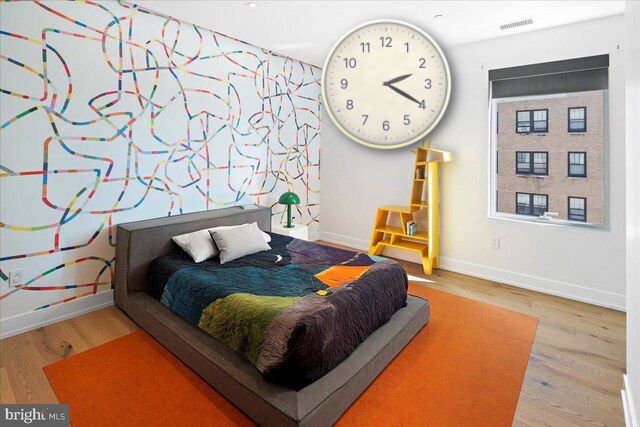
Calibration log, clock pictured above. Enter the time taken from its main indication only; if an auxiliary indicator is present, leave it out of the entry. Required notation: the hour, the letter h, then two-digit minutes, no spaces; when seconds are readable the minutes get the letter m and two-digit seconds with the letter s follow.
2h20
